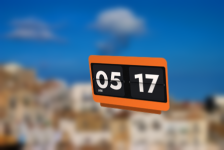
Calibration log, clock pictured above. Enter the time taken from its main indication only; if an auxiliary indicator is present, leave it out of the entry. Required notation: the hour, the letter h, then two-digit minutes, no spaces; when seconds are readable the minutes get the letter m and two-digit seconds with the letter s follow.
5h17
